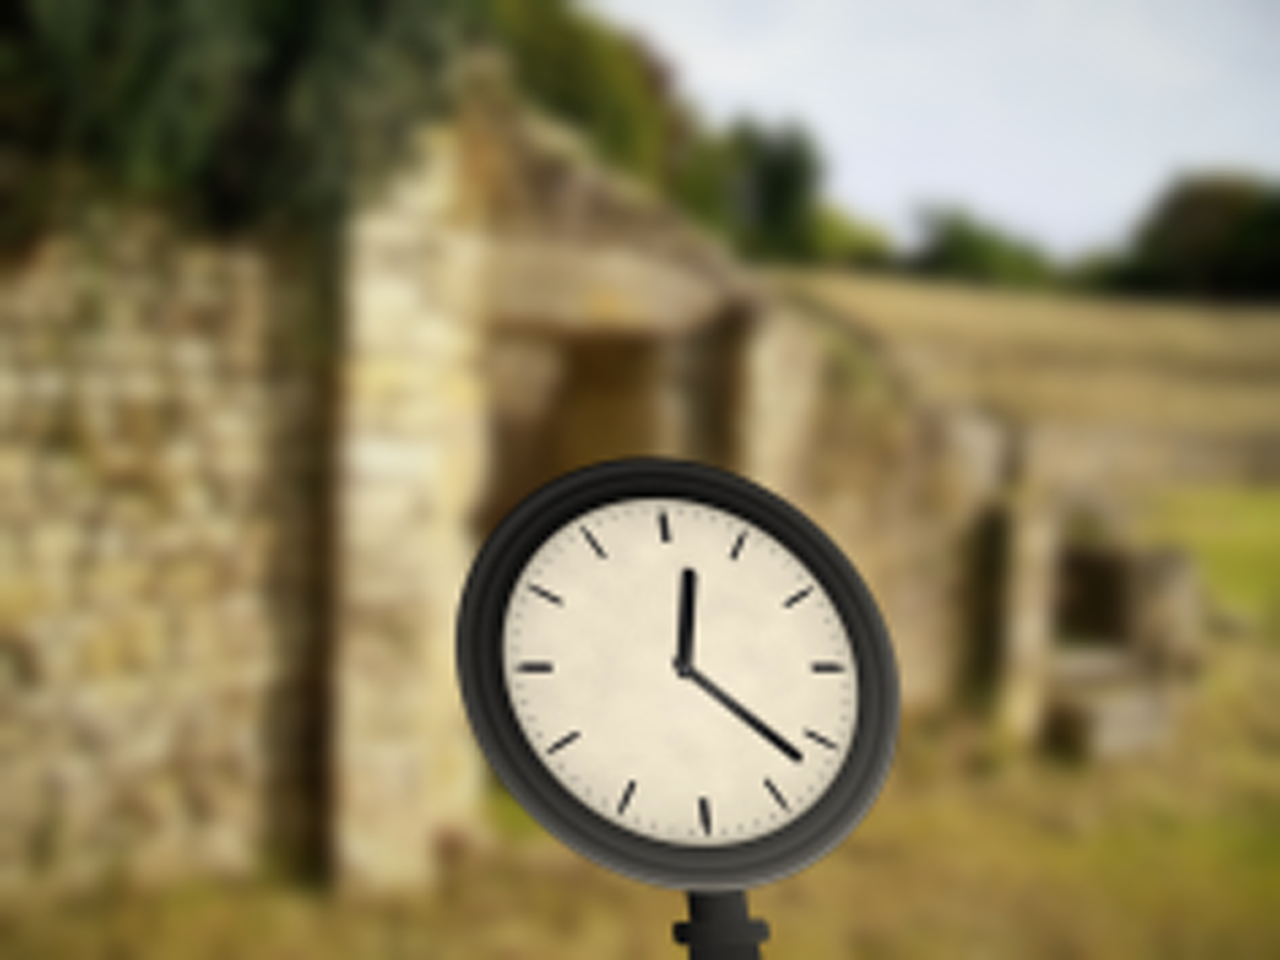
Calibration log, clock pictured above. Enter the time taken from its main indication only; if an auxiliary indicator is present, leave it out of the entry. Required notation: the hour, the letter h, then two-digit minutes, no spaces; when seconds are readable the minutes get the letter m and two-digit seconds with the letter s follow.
12h22
